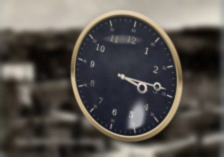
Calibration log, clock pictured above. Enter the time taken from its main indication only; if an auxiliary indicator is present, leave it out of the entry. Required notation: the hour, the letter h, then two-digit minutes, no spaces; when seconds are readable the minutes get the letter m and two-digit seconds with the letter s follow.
3h14
